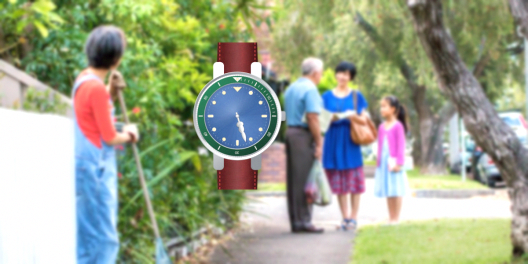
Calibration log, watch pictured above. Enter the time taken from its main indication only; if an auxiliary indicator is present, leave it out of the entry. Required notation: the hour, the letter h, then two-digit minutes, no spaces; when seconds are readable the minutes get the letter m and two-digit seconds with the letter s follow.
5h27
